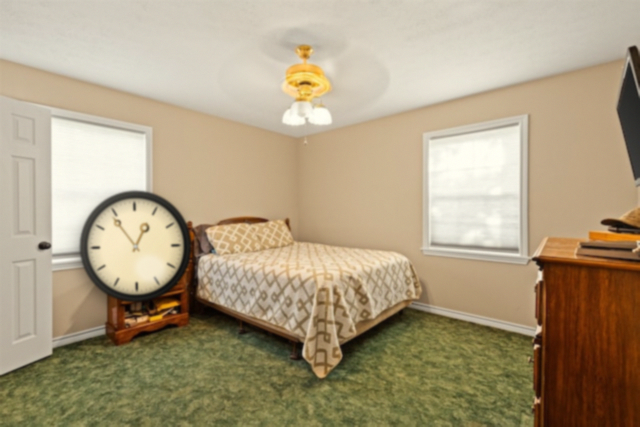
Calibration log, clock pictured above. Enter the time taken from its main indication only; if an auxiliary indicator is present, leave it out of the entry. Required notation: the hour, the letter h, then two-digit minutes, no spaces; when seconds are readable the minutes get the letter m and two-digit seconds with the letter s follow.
12h54
